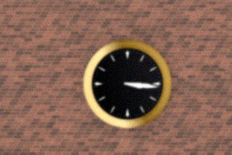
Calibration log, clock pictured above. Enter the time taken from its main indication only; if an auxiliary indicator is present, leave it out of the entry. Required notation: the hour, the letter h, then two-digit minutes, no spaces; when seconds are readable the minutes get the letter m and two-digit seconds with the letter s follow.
3h16
